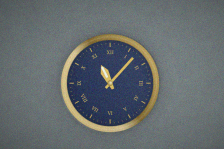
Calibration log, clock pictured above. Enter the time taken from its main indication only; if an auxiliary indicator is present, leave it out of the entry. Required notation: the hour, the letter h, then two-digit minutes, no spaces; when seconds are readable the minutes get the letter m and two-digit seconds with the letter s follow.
11h07
